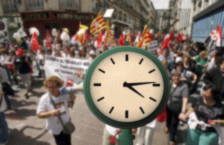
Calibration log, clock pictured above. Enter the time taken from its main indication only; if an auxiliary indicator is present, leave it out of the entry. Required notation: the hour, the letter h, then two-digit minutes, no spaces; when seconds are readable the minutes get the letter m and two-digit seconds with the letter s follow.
4h14
